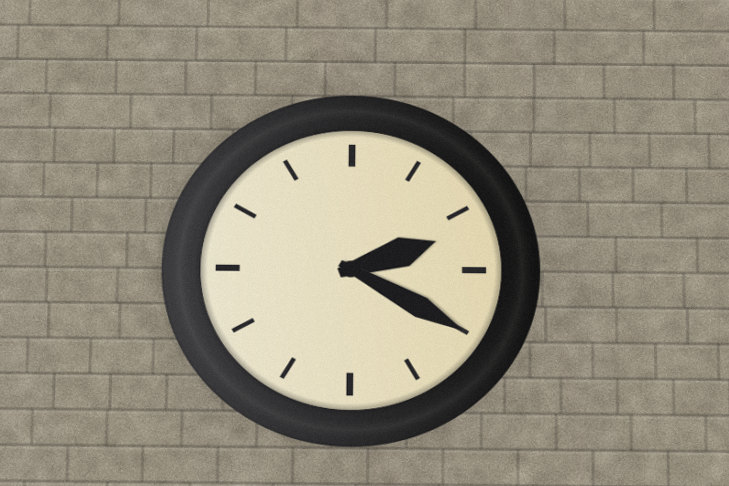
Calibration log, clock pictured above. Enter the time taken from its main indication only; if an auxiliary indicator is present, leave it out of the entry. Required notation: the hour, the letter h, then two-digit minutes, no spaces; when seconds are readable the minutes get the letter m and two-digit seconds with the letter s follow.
2h20
